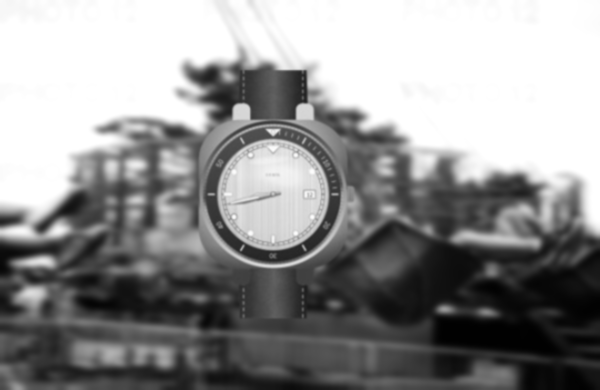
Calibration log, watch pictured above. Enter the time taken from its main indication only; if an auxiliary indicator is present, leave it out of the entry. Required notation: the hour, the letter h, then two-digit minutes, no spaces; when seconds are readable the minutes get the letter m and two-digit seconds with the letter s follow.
8h43
